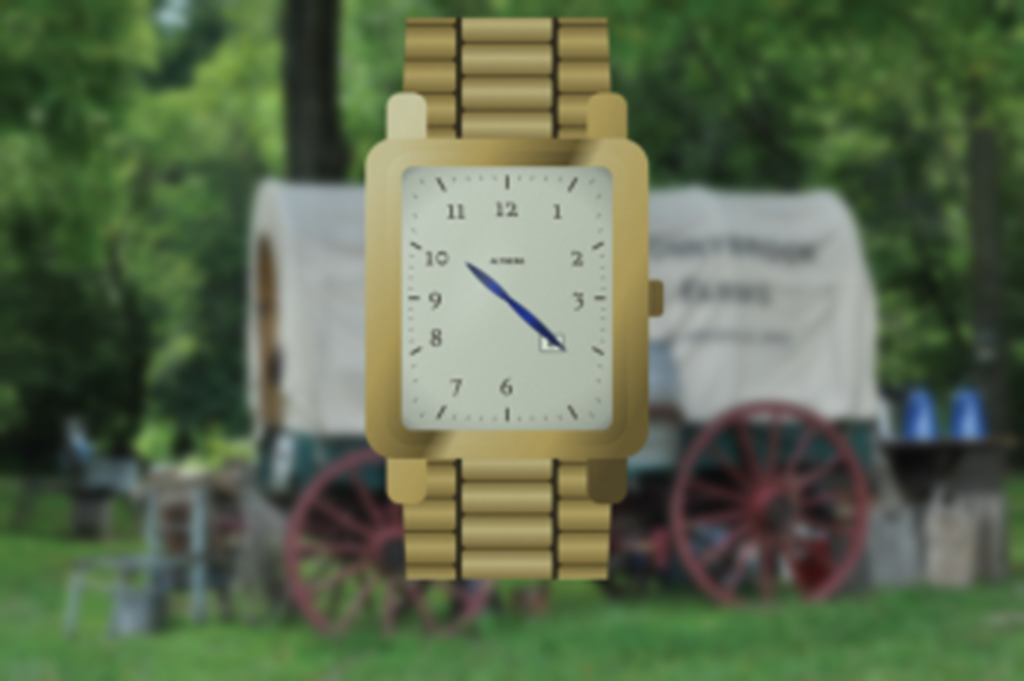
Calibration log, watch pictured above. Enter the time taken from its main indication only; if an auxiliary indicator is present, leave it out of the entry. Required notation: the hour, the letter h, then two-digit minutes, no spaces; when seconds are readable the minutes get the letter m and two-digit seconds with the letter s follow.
10h22
